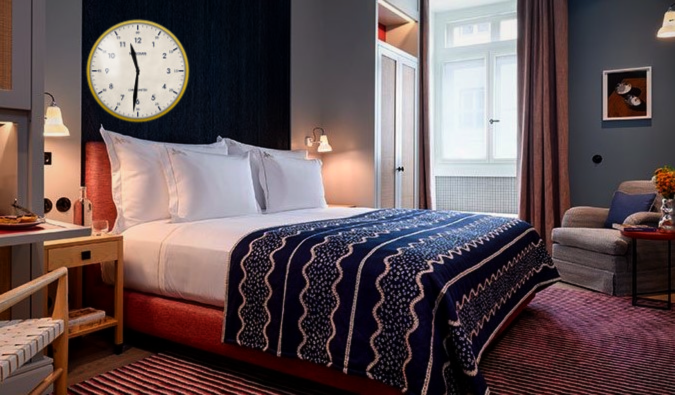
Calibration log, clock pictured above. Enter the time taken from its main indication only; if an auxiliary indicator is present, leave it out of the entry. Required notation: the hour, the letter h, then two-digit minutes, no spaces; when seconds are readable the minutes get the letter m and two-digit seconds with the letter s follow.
11h31
